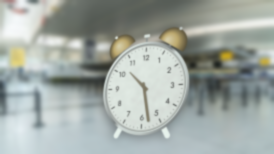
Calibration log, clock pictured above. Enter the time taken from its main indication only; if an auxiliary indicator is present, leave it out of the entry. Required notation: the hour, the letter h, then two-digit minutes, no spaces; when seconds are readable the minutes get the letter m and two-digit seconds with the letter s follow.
10h28
